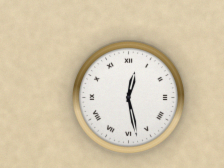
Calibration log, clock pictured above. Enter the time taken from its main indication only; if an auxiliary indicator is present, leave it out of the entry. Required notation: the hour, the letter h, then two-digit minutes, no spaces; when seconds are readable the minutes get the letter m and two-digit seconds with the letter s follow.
12h28
